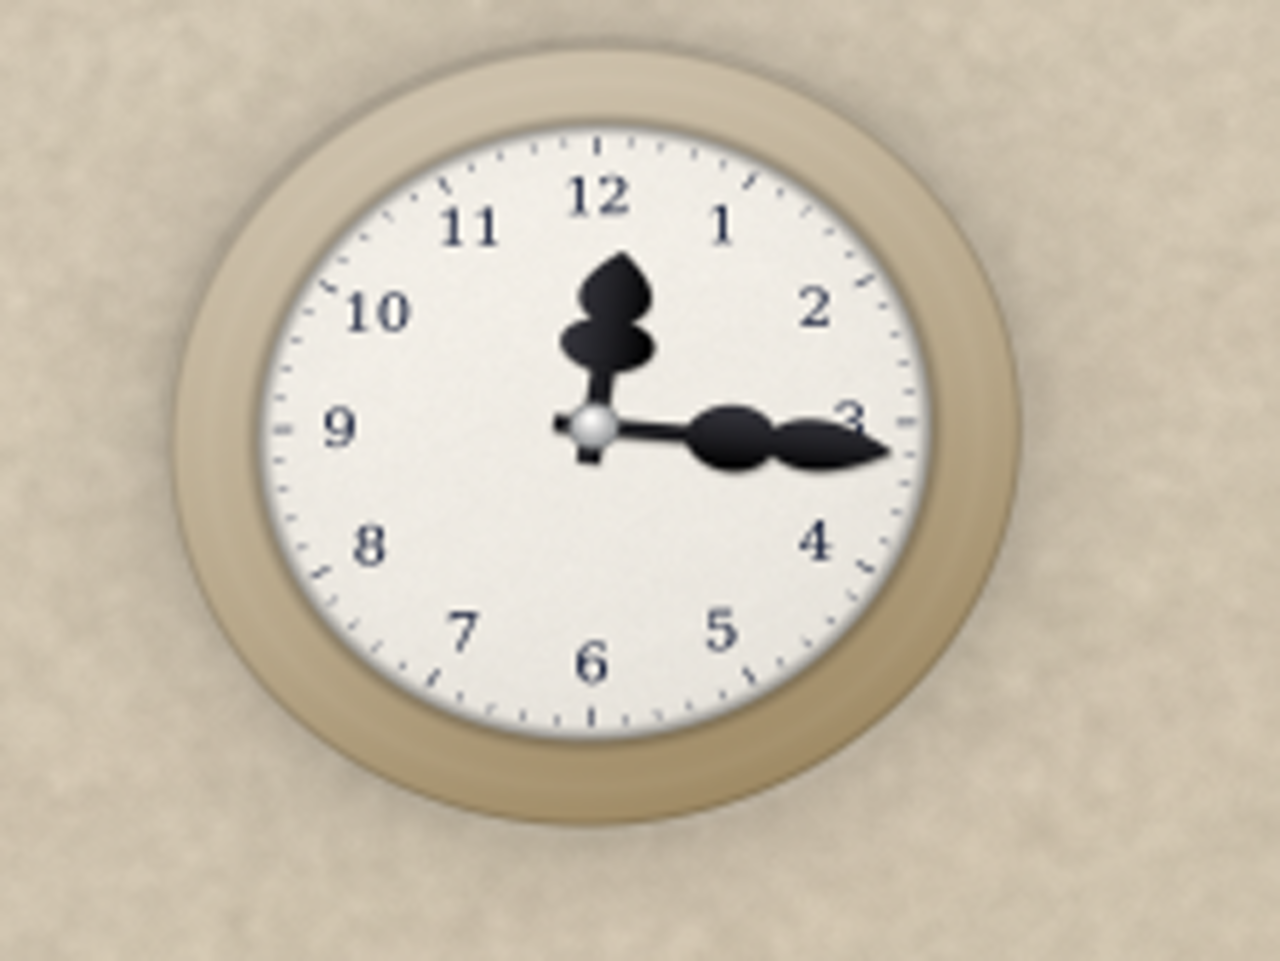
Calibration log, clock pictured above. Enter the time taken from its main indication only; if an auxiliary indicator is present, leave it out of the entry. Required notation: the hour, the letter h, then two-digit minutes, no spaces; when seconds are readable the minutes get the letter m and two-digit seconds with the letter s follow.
12h16
